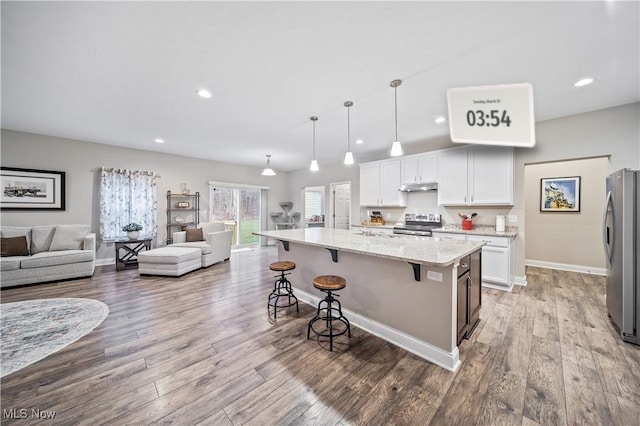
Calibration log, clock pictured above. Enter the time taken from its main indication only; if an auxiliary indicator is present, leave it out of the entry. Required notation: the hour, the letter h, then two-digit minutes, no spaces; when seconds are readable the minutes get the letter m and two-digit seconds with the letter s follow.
3h54
